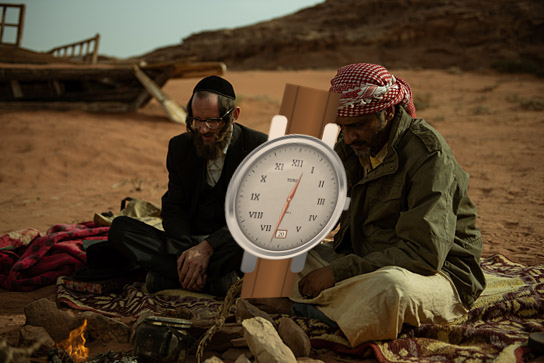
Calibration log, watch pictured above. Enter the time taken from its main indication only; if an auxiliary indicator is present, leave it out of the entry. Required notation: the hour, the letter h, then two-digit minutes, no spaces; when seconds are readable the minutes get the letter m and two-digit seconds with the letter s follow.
12h32
